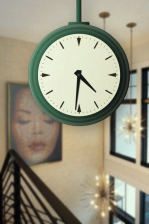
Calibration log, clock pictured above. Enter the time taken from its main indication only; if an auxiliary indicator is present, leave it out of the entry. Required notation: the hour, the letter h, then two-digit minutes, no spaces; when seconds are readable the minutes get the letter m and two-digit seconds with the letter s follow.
4h31
